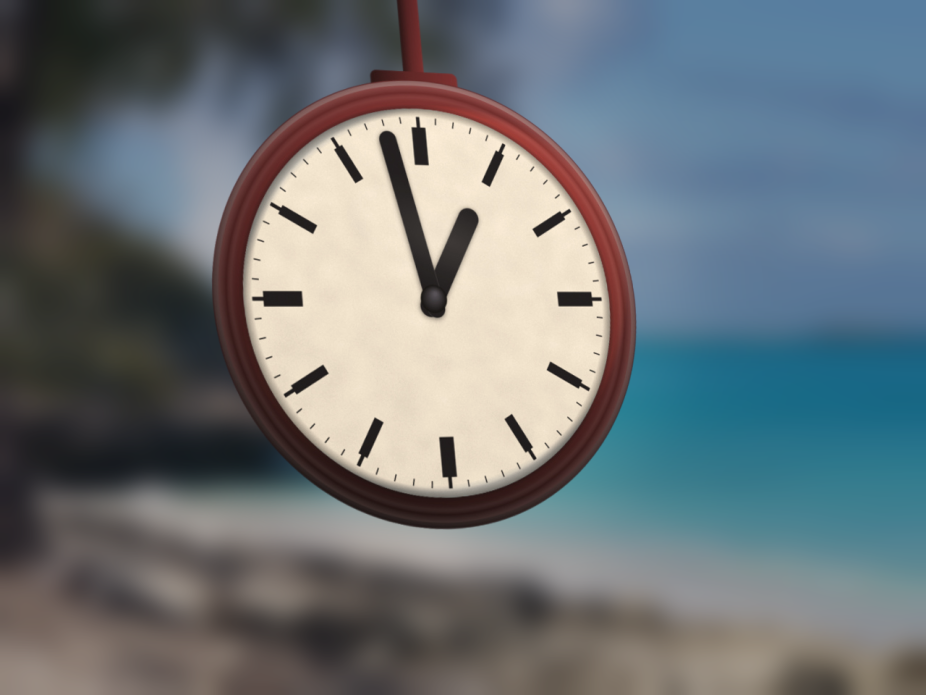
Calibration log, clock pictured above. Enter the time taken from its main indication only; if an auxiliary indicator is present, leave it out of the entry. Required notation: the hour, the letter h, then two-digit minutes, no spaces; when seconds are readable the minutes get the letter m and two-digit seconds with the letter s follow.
12h58
